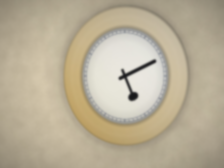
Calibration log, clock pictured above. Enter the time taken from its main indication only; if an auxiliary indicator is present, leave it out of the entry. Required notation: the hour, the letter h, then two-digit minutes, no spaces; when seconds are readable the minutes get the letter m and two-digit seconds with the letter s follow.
5h11
